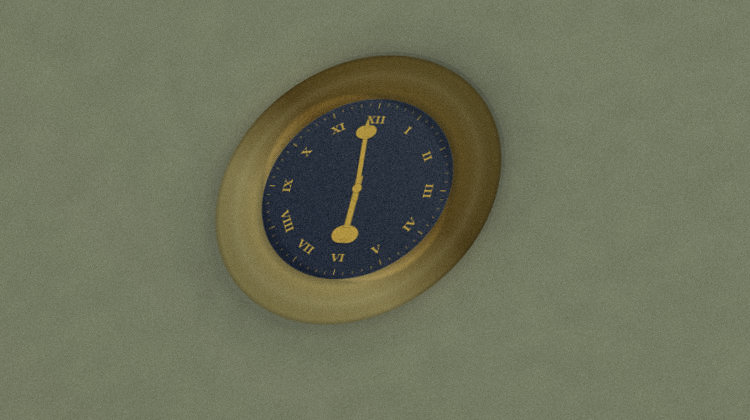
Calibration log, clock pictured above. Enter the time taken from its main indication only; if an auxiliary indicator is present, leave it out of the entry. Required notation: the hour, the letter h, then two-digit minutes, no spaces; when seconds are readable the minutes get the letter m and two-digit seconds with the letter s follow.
5h59
